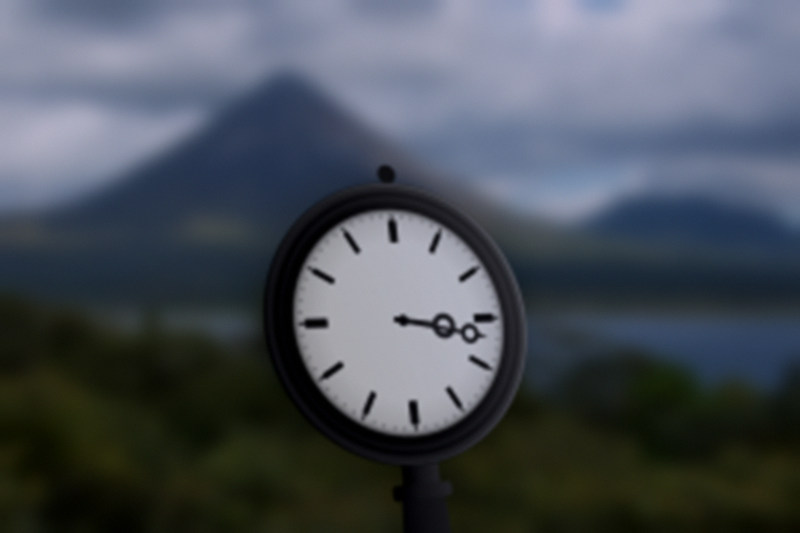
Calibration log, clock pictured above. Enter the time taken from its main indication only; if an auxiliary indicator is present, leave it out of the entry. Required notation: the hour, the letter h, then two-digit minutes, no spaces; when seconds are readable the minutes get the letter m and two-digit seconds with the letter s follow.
3h17
